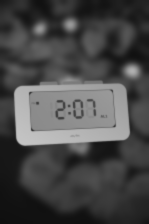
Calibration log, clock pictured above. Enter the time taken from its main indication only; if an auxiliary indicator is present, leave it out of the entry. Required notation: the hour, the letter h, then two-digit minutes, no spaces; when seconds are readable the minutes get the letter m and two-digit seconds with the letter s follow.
2h07
